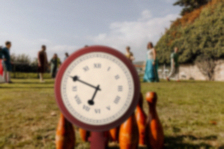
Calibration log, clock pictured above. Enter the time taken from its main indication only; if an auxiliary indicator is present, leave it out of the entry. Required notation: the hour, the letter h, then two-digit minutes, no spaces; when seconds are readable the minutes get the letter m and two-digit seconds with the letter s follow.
6h49
